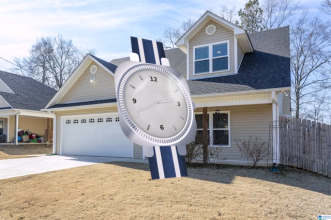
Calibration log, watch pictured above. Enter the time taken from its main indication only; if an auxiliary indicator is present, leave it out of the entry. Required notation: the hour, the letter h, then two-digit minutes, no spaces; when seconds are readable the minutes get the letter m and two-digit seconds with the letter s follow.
2h41
